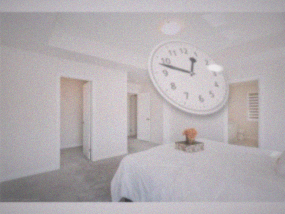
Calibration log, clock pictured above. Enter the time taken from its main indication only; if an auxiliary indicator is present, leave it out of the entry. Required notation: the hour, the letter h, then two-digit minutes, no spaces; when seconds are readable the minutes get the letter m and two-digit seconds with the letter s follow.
12h48
